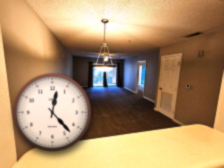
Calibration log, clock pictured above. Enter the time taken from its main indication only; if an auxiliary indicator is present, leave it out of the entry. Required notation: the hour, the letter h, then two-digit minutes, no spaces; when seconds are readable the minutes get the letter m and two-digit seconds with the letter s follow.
12h23
